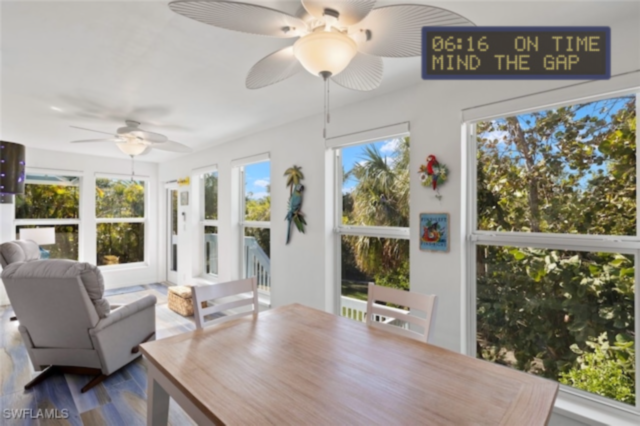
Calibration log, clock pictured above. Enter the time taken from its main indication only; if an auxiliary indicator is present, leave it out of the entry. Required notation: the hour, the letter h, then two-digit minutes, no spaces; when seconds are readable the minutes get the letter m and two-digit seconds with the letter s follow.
6h16
